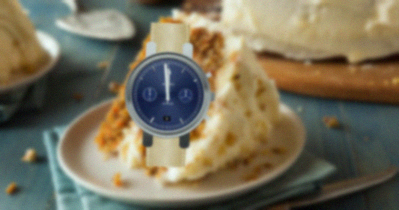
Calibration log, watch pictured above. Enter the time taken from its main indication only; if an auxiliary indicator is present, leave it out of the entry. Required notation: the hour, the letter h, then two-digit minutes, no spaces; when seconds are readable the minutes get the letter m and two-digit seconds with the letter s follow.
11h59
